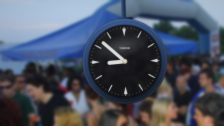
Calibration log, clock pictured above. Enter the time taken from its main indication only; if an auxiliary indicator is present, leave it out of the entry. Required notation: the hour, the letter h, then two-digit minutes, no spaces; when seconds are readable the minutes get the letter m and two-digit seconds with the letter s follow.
8h52
